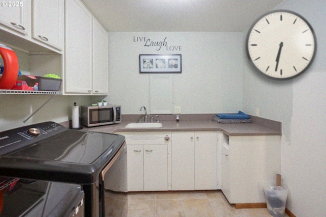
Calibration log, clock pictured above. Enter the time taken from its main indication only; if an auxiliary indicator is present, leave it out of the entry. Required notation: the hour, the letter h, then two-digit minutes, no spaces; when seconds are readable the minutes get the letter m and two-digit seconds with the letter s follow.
6h32
